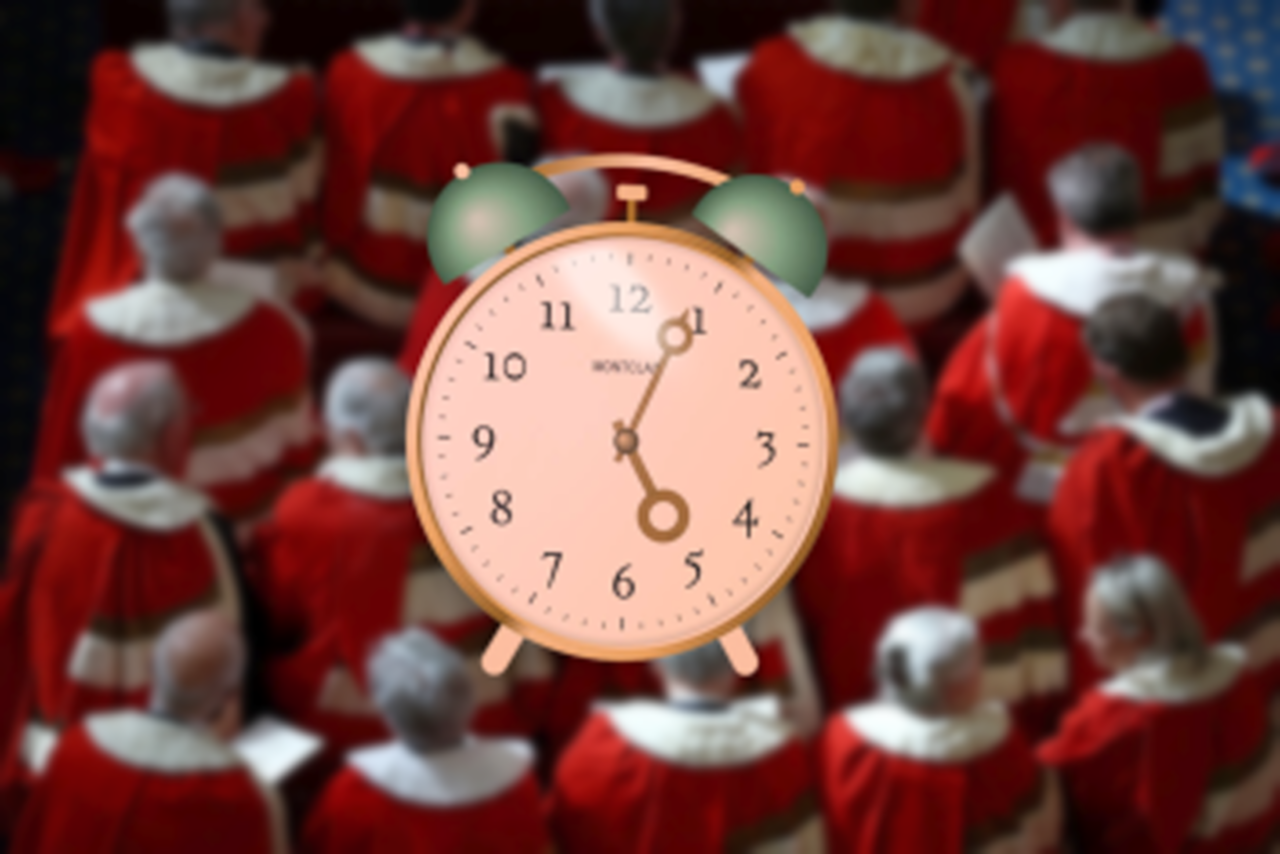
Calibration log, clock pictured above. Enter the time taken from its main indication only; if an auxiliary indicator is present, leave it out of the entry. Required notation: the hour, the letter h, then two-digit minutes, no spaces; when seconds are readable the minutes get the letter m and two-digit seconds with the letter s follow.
5h04
